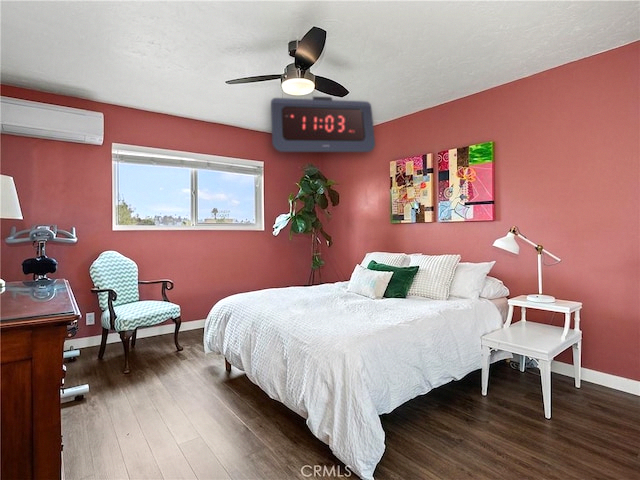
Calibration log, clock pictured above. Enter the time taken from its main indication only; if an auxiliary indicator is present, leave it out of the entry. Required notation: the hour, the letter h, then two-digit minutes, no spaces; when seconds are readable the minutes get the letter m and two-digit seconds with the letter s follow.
11h03
